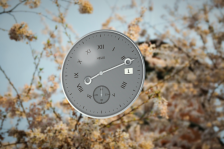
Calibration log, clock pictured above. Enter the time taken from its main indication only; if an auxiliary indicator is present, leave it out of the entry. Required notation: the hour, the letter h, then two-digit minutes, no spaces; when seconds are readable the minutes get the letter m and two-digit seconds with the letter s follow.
8h12
